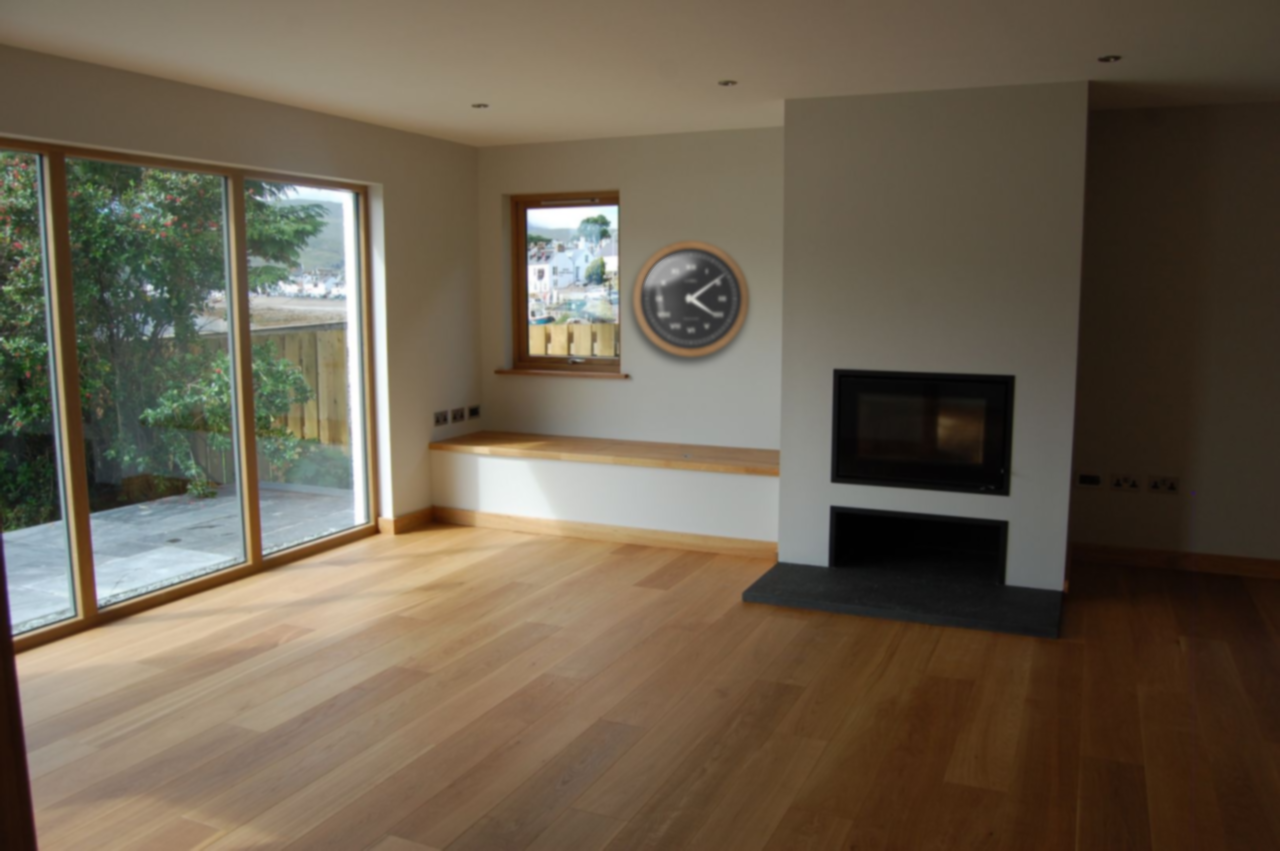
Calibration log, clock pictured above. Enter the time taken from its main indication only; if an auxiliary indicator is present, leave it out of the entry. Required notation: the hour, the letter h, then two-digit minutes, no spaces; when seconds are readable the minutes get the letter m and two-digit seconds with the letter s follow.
4h09
